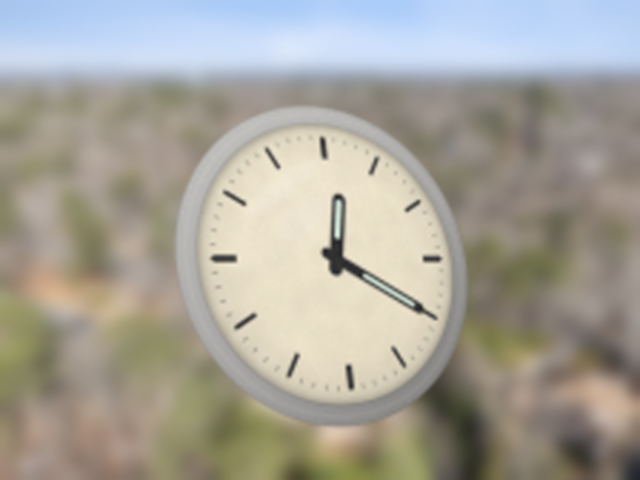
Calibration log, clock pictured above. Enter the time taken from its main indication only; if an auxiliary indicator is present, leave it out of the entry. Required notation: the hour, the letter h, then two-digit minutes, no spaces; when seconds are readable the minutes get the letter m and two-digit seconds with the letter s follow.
12h20
